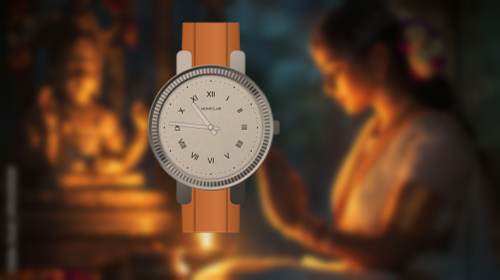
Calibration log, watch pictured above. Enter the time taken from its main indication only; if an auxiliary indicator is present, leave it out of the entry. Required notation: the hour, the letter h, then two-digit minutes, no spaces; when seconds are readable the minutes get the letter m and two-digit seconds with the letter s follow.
10h46
